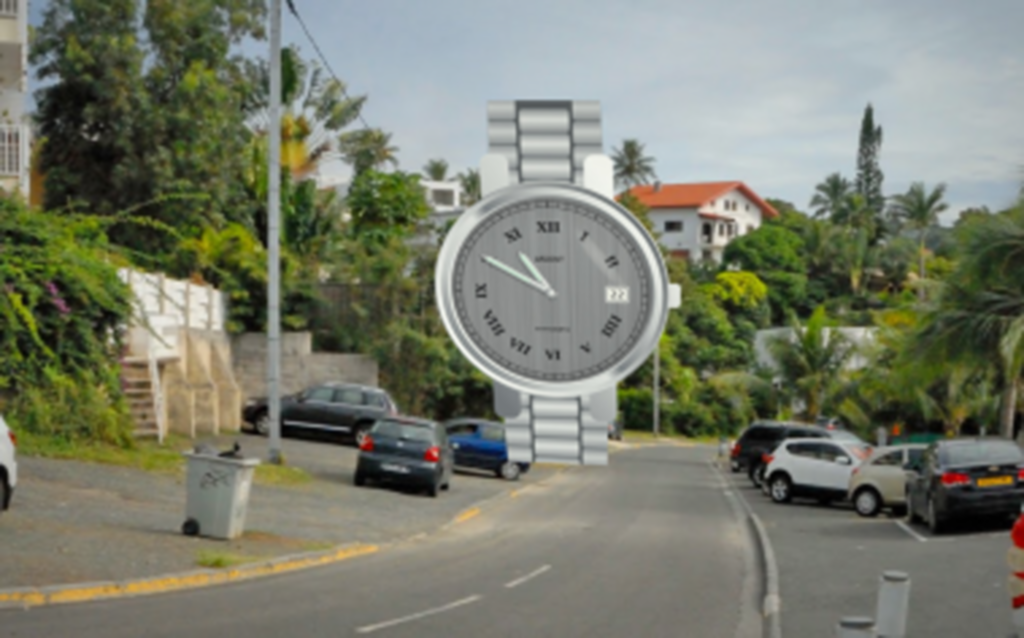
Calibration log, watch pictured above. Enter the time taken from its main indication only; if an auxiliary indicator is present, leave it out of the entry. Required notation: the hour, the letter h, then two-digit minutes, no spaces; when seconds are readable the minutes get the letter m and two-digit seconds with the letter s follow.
10h50
